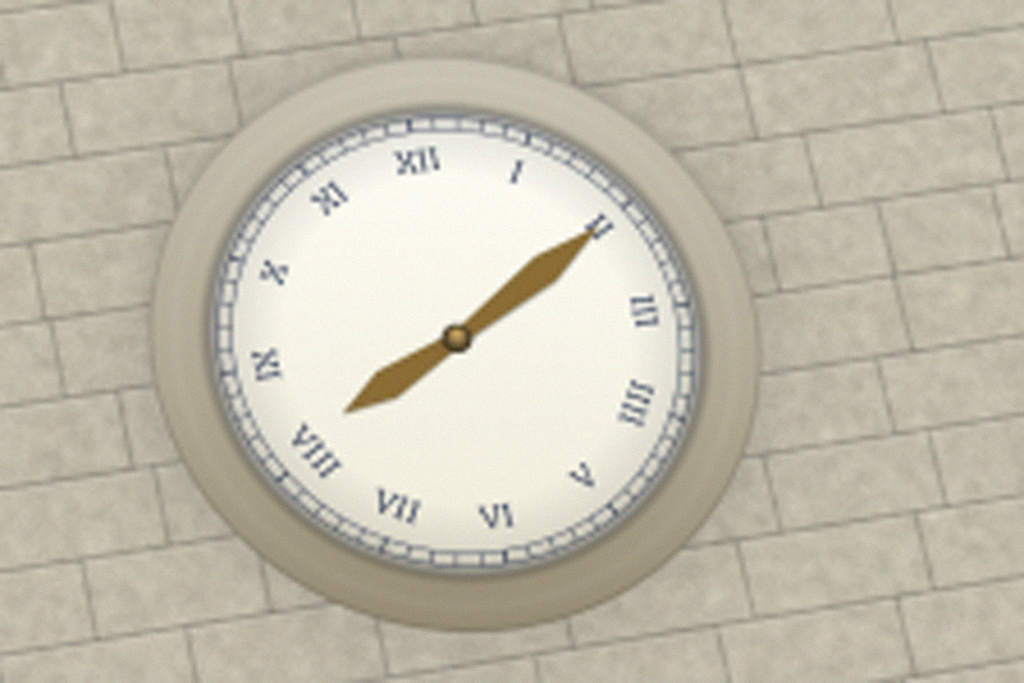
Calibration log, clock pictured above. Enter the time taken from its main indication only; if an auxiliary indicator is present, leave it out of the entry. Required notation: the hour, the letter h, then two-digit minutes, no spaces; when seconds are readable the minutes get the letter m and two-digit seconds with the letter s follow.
8h10
